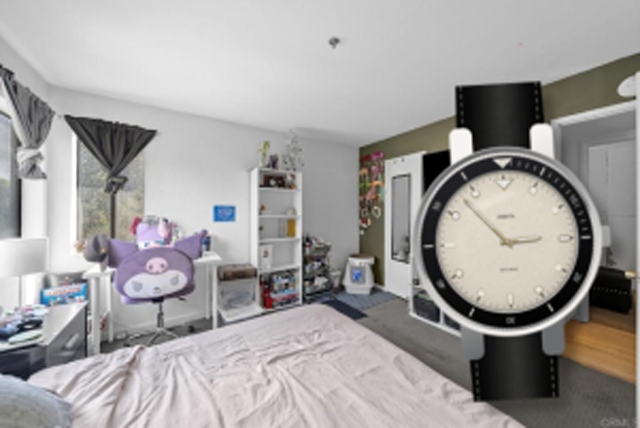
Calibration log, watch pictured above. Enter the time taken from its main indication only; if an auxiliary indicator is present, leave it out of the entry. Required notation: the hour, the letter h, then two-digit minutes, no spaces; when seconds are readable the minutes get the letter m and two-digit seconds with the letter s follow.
2h53
